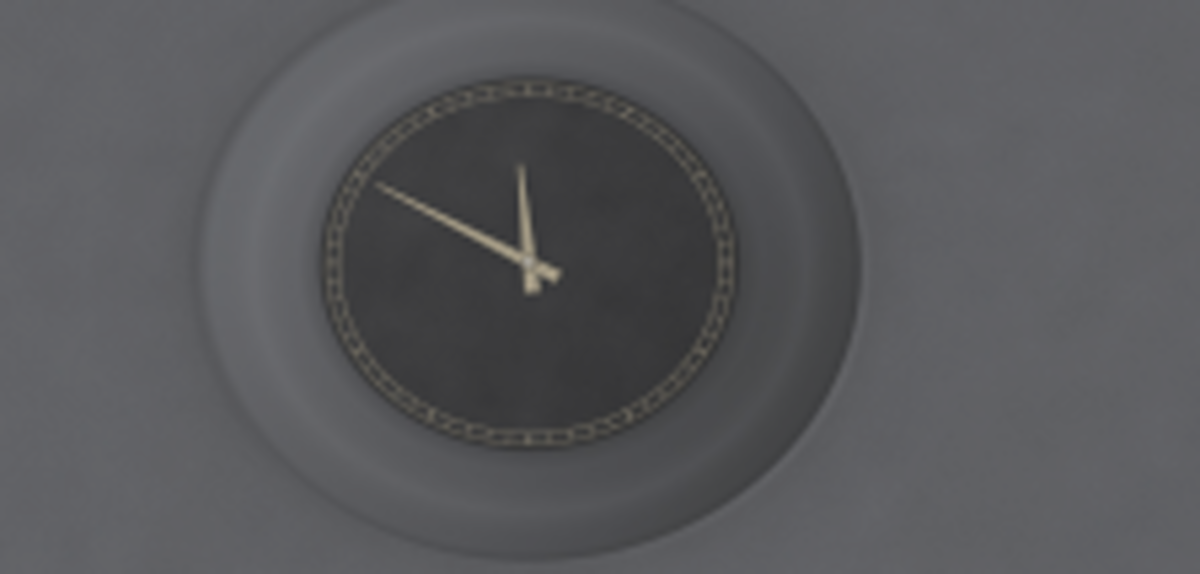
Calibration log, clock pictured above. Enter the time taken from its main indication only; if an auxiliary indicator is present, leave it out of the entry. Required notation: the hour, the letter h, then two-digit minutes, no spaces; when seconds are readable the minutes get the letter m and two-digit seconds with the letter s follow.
11h50
